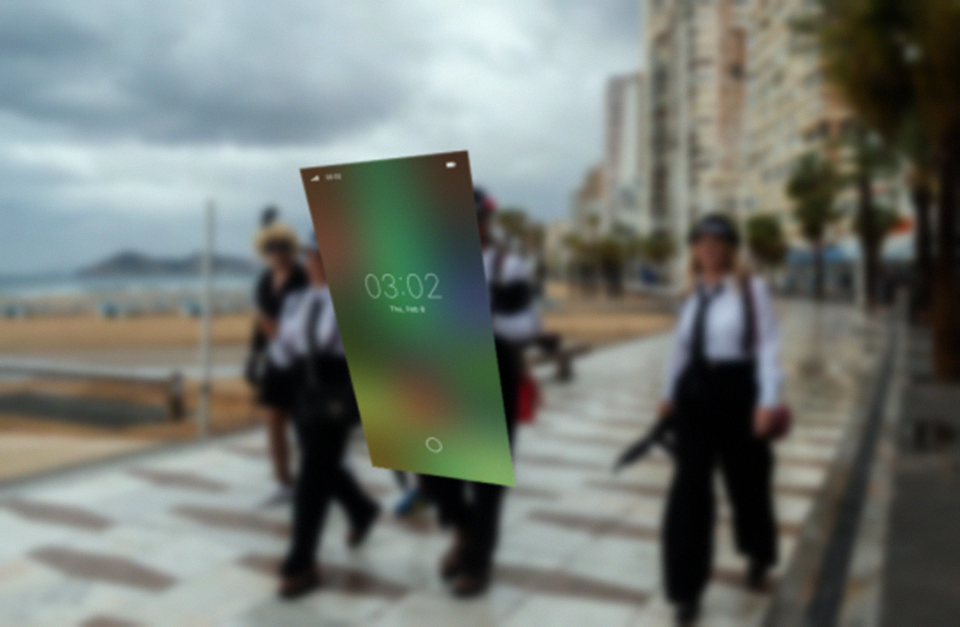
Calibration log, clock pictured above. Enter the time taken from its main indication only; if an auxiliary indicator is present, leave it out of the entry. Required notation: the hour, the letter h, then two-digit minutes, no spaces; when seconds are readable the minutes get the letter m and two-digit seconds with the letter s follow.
3h02
